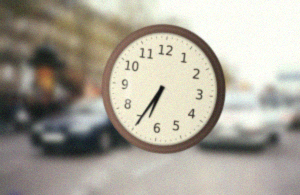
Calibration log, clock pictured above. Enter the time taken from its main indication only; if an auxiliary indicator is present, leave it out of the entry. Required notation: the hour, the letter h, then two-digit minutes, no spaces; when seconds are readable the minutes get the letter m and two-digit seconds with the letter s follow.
6h35
